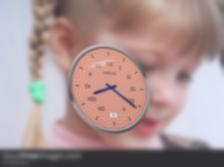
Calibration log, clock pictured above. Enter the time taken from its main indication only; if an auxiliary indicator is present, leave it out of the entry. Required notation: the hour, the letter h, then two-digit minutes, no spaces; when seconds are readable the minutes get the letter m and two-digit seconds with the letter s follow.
8h21
